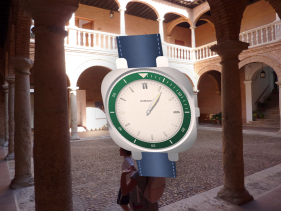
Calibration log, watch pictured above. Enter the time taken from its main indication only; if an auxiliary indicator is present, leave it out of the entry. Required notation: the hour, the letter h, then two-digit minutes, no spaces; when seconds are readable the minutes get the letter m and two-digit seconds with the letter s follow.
1h06
